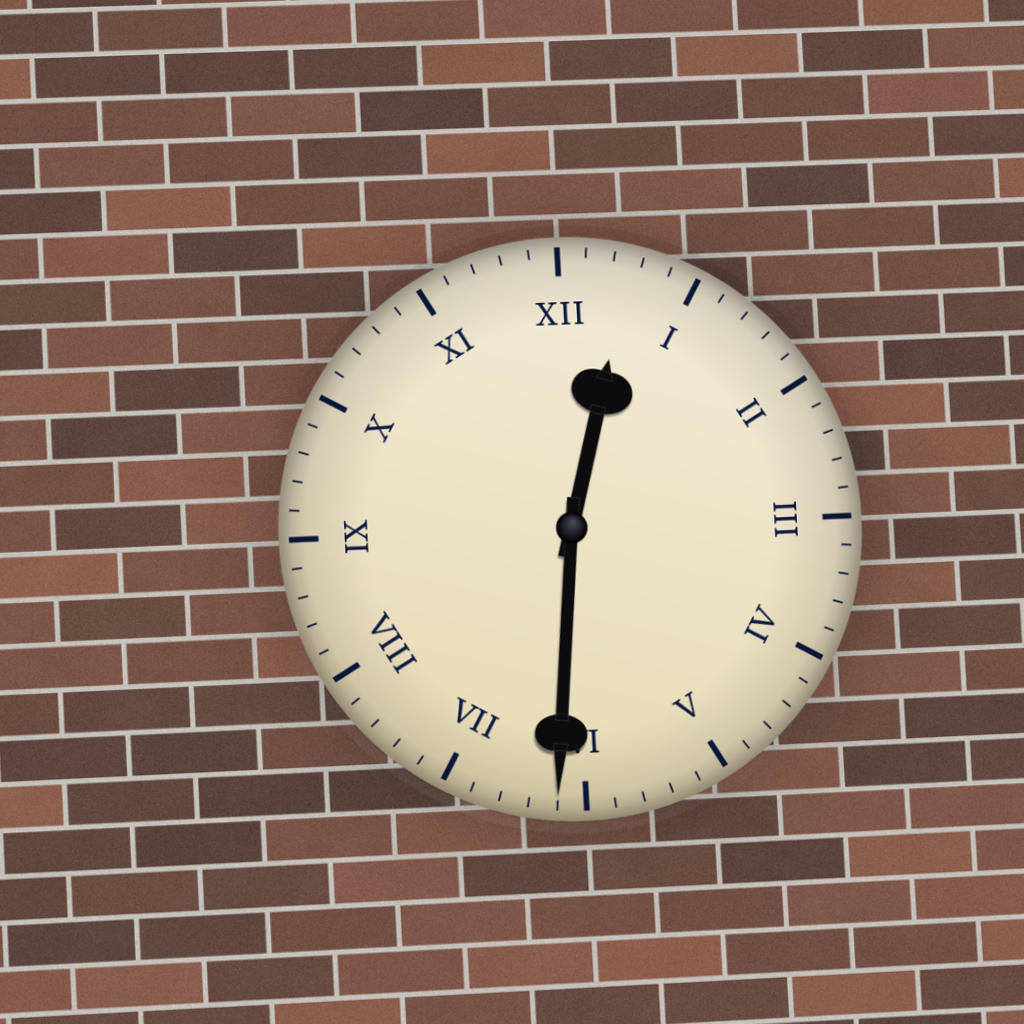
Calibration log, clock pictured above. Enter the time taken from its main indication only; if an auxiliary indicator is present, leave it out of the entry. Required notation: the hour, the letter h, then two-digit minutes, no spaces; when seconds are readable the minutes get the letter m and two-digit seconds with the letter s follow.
12h31
